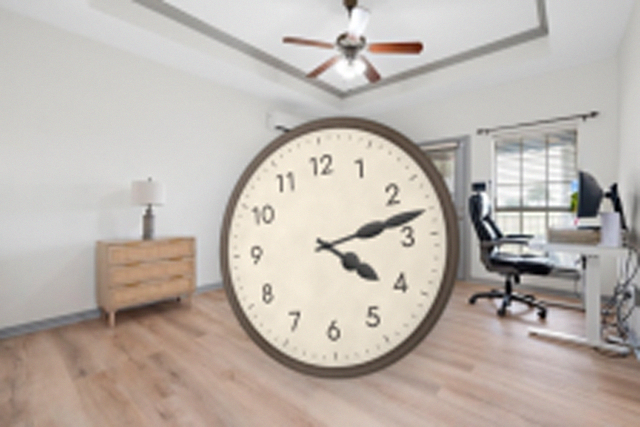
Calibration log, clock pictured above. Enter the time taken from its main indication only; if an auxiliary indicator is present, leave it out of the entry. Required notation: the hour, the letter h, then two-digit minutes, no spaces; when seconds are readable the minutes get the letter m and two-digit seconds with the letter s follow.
4h13
